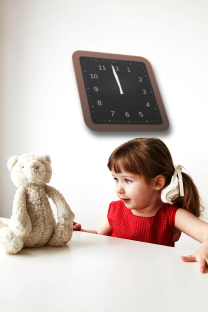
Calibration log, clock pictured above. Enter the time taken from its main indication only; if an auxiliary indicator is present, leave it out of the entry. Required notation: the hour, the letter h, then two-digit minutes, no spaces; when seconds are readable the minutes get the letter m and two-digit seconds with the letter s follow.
11h59
